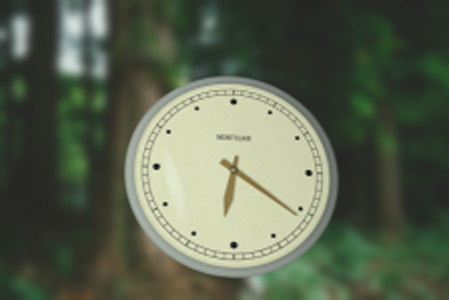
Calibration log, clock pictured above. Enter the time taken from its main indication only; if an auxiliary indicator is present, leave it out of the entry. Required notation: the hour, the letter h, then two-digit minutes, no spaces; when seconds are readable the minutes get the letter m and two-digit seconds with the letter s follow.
6h21
